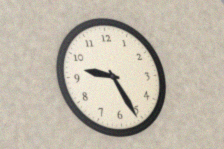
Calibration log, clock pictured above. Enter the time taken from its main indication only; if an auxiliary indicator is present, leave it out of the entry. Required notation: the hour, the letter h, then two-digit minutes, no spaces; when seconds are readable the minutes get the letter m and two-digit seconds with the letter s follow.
9h26
